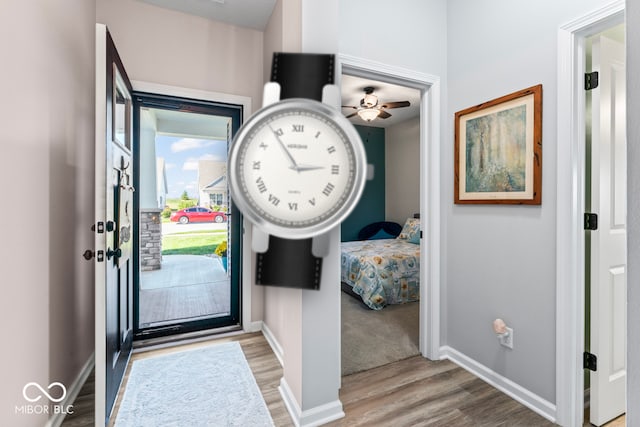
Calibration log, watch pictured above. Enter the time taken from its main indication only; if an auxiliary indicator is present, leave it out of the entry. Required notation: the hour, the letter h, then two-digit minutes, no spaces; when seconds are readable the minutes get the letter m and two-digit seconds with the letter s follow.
2h54
